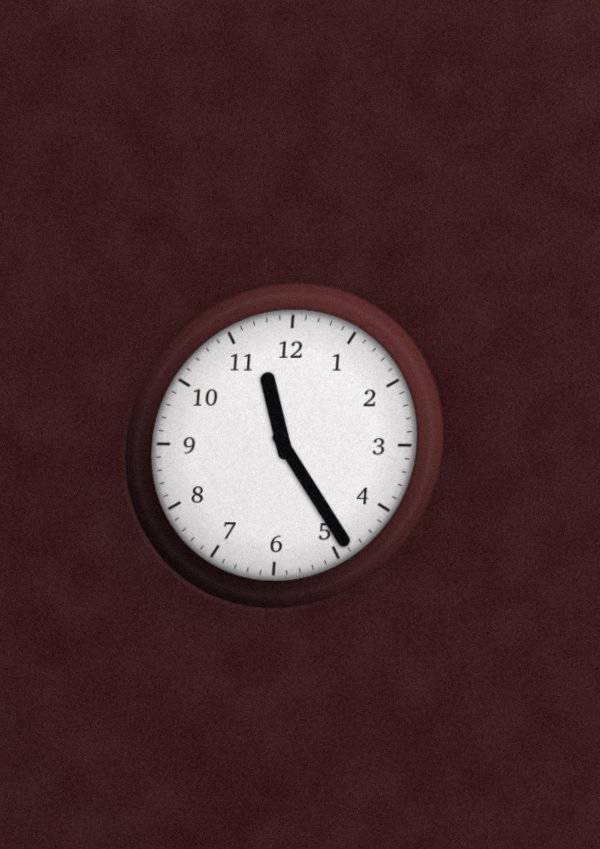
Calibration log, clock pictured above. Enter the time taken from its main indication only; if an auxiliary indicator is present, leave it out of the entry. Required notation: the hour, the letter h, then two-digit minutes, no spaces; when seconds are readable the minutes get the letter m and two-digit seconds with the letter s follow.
11h24
